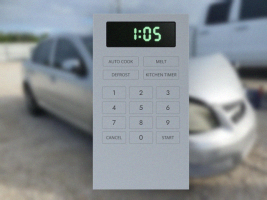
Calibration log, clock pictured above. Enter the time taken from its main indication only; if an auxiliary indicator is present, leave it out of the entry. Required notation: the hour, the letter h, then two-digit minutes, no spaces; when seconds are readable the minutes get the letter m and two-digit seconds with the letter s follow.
1h05
